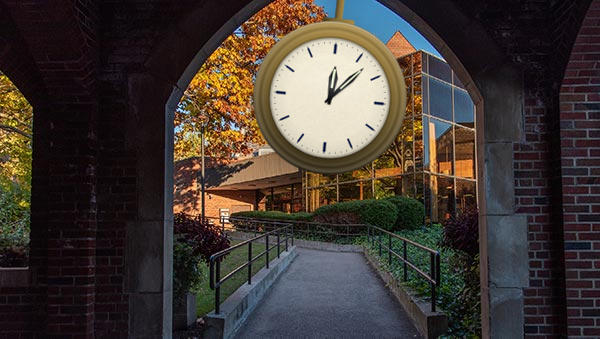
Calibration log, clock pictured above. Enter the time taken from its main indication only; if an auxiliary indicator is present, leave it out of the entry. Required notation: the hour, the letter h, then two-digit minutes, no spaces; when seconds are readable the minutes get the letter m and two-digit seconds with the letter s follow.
12h07
